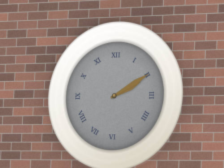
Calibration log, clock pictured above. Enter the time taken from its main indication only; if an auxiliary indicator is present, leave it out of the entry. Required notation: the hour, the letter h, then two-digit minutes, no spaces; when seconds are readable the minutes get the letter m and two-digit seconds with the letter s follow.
2h10
